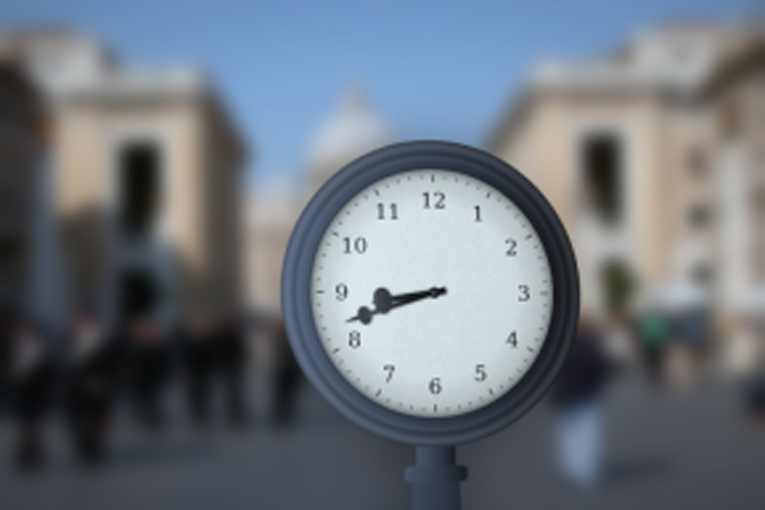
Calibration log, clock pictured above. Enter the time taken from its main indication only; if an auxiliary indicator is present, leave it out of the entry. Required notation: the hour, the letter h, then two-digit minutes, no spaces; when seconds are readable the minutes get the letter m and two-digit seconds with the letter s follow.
8h42
